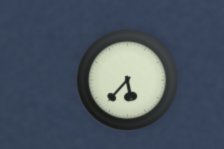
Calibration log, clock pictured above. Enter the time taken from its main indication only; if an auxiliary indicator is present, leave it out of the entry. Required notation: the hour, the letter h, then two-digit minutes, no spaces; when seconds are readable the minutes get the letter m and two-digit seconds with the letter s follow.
5h37
